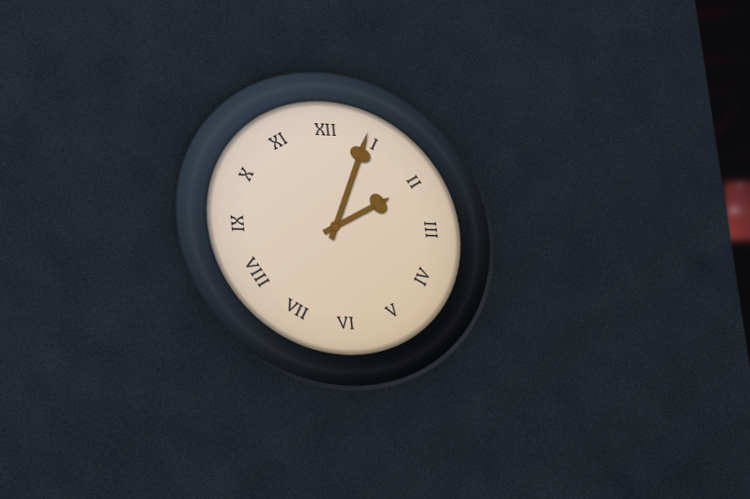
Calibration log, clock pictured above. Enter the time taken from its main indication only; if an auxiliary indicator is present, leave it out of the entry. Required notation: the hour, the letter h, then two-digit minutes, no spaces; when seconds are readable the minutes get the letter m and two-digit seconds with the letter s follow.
2h04
